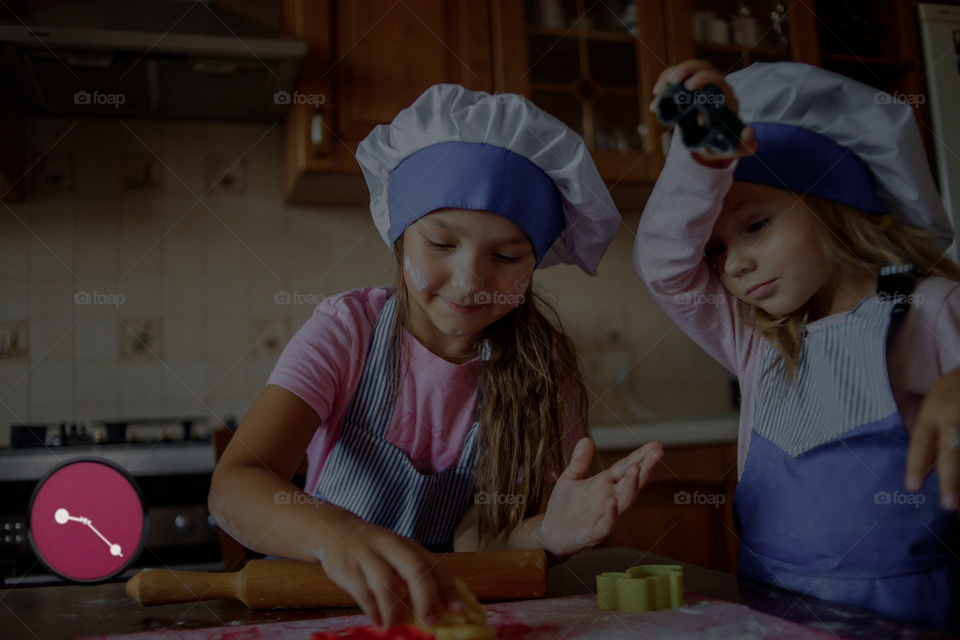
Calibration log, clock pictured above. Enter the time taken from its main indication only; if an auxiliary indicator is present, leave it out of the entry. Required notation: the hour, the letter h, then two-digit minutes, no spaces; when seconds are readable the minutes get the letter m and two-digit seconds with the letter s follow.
9h22
